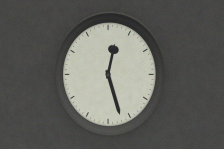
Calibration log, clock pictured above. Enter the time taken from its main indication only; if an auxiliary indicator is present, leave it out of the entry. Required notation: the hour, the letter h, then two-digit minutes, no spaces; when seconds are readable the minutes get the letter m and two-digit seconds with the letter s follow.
12h27
